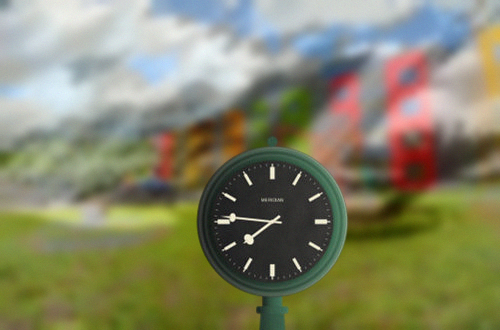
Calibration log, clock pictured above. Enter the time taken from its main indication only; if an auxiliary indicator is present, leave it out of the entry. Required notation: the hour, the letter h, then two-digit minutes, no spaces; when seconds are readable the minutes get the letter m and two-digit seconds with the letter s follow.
7h46
